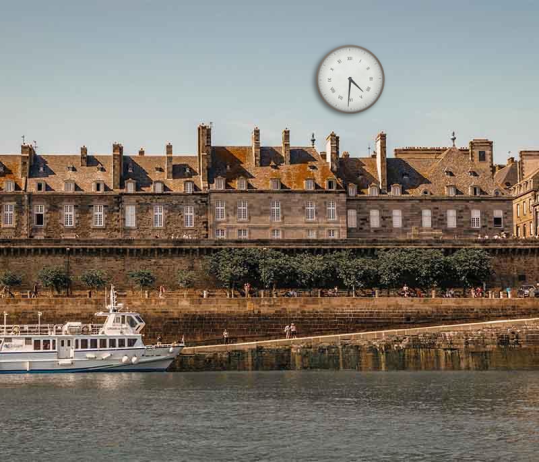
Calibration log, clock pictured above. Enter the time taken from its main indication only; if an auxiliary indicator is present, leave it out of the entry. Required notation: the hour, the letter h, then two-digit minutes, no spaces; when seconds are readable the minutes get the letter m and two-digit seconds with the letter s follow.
4h31
